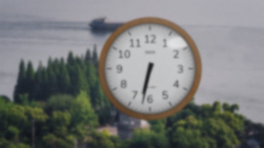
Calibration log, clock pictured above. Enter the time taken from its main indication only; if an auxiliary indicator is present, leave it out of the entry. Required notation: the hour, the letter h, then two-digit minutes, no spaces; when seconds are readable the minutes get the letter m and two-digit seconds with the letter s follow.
6h32
